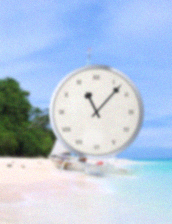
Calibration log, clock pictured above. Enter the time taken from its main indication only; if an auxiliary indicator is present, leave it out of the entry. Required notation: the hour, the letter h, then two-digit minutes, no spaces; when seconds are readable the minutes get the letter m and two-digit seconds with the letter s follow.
11h07
